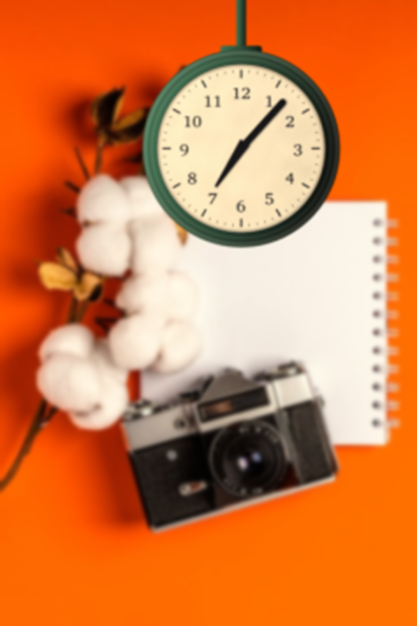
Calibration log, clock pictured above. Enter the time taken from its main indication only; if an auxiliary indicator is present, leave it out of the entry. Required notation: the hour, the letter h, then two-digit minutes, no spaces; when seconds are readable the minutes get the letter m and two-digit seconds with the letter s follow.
7h07
